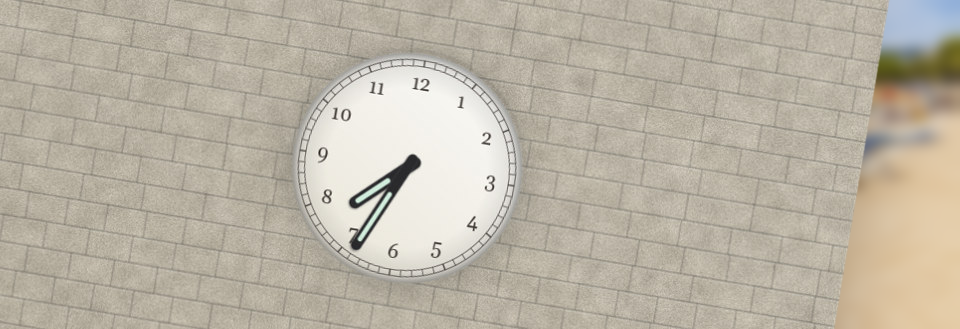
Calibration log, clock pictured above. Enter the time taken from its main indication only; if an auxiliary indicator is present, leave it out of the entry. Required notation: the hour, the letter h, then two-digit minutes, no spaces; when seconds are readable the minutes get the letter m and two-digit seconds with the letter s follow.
7h34
